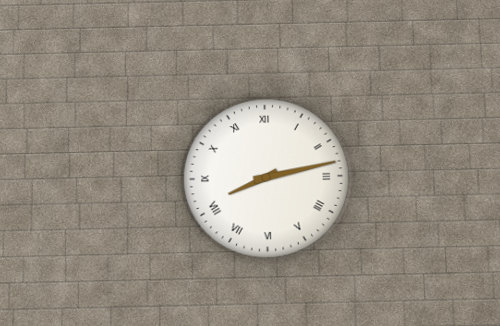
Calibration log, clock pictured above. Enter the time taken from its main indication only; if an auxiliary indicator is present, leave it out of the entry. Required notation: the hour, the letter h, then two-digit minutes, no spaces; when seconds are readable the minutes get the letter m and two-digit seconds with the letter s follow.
8h13
